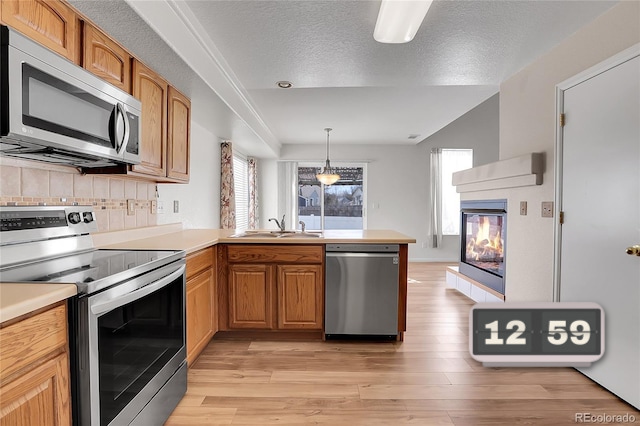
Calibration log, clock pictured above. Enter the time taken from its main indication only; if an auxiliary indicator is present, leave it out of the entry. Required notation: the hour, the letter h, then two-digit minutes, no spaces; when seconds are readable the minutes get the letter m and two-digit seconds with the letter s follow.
12h59
